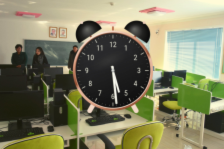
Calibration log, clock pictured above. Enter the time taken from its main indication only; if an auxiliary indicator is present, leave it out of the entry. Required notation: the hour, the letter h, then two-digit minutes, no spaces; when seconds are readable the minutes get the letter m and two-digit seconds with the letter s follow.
5h29
